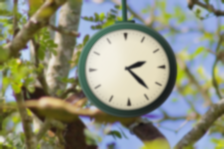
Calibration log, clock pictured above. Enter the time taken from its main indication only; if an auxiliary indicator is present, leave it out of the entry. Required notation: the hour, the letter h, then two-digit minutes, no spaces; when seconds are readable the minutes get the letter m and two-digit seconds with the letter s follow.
2h23
